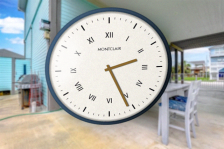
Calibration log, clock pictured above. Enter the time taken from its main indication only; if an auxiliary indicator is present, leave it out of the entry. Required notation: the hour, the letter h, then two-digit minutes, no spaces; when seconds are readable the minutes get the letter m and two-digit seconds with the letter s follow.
2h26
